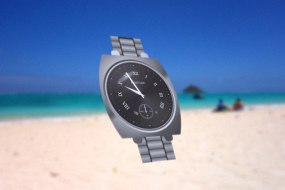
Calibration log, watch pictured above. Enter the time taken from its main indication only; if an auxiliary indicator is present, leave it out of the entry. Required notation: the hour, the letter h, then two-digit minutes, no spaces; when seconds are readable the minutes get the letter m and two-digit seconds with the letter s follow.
9h56
